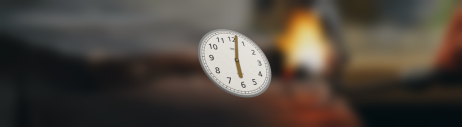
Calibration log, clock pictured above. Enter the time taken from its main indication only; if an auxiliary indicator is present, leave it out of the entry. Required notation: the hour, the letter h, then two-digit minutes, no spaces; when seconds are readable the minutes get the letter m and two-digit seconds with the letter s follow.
6h02
